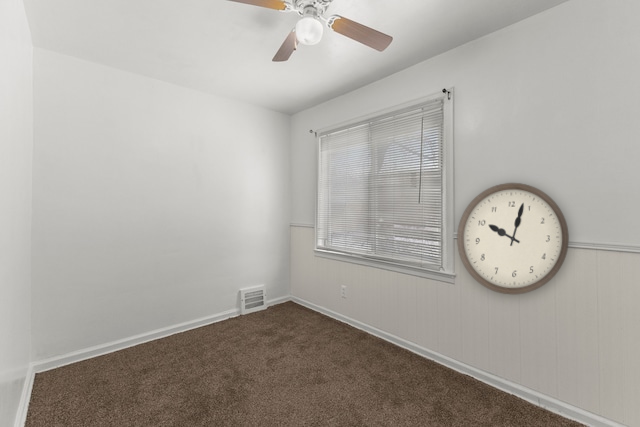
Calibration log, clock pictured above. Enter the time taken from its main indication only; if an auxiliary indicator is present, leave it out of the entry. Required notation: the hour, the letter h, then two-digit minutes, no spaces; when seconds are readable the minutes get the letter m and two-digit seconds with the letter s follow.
10h03
